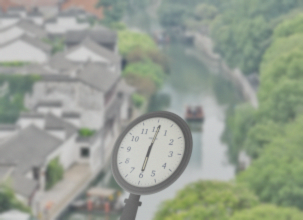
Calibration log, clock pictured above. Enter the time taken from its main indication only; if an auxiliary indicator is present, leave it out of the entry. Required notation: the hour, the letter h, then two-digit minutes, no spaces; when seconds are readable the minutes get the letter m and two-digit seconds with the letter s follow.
6h01
